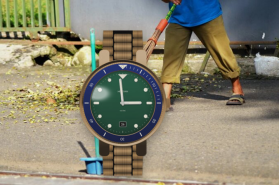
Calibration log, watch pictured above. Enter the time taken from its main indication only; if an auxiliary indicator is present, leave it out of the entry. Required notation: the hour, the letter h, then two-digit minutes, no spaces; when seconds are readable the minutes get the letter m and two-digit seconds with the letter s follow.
2h59
